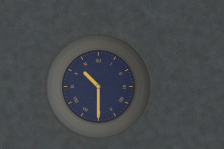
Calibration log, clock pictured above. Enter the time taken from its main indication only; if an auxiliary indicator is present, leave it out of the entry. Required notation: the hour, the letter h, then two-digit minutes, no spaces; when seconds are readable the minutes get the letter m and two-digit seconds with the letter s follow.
10h30
